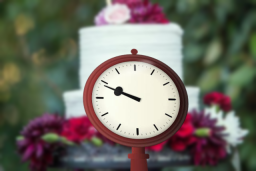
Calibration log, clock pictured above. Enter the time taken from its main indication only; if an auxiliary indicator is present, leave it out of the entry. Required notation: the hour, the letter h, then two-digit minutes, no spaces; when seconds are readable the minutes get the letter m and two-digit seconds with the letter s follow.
9h49
